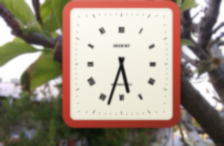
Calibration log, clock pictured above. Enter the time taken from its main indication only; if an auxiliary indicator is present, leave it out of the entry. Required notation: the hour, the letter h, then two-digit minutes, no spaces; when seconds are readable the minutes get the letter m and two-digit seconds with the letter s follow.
5h33
